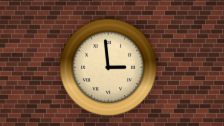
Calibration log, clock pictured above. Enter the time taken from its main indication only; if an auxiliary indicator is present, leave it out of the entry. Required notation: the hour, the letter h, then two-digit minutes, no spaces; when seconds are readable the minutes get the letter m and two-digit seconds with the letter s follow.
2h59
